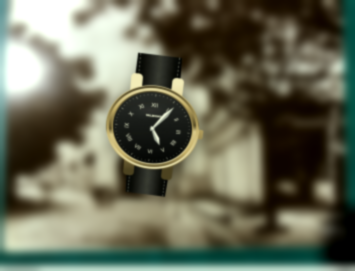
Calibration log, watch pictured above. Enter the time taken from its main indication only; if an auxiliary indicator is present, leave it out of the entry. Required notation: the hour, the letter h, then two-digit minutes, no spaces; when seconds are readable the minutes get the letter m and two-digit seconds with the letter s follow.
5h06
